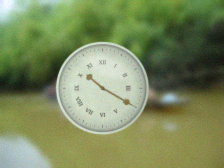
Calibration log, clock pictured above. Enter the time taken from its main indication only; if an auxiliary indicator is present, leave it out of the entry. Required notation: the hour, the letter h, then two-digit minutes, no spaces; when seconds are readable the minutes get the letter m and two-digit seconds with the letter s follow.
10h20
